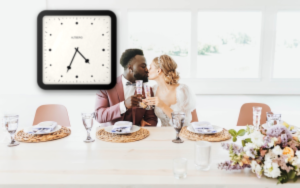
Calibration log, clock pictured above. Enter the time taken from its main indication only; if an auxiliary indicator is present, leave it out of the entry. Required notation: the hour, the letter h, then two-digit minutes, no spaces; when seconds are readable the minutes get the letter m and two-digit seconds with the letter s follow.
4h34
